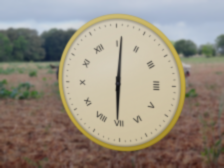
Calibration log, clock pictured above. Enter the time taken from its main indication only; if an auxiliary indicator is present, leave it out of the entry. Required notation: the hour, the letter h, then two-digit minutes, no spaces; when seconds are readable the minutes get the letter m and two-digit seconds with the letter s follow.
7h06
